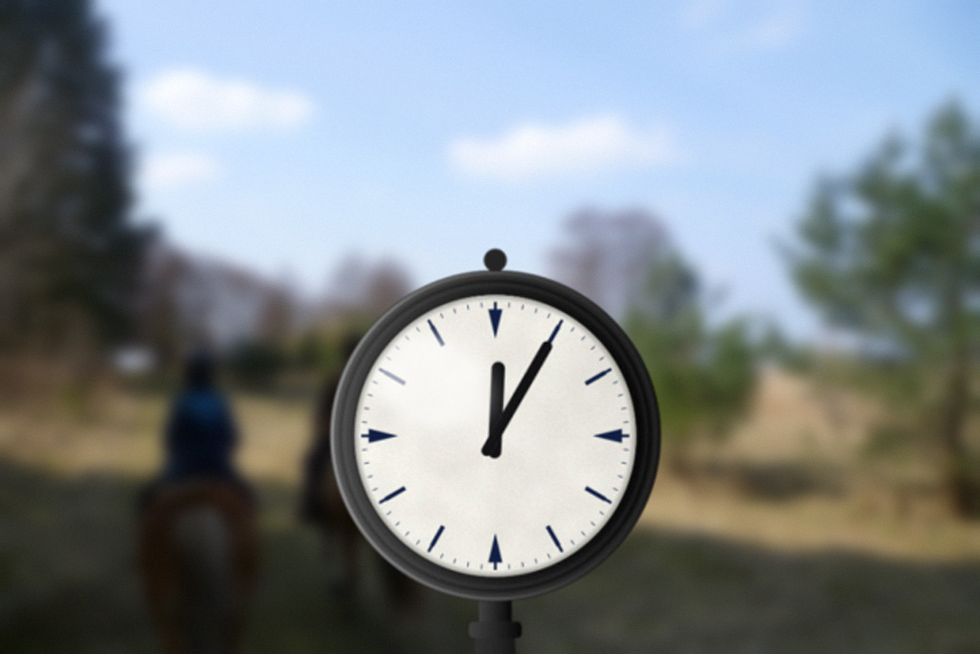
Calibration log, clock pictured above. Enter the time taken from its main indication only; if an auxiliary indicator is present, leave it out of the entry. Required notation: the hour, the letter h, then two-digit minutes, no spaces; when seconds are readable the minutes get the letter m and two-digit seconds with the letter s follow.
12h05
